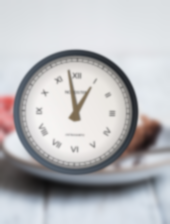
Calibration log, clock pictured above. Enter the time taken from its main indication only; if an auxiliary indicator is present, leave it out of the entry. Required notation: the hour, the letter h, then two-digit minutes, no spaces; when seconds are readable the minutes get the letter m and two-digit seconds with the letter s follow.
12h58
